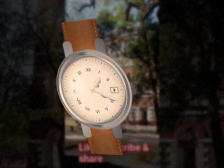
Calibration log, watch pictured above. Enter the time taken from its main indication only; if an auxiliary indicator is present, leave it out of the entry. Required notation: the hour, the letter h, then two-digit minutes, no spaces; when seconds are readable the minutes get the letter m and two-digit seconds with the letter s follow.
1h19
